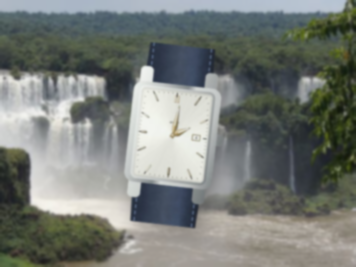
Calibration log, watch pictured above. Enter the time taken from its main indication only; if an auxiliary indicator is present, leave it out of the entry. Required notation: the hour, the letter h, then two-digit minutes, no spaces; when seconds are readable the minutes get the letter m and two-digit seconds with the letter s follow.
2h01
